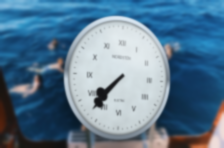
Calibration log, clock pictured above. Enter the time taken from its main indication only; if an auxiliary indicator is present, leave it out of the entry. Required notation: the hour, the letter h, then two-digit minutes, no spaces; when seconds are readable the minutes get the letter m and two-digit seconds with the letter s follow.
7h37
